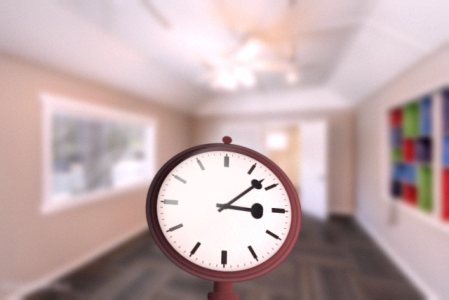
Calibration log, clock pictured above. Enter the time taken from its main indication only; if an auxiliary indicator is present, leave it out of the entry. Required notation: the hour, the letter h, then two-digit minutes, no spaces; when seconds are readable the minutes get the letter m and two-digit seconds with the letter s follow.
3h08
